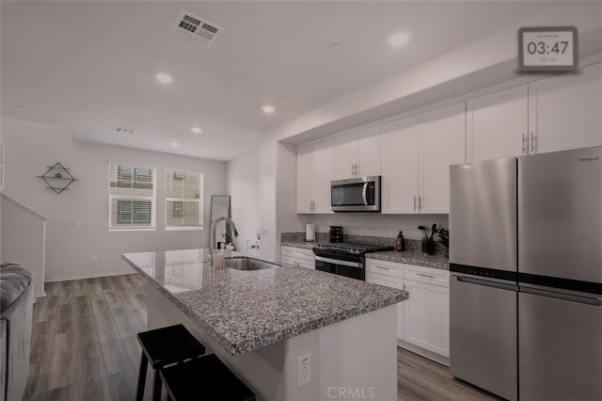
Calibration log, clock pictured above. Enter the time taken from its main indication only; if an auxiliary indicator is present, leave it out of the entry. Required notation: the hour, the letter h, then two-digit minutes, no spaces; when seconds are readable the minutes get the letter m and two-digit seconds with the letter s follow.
3h47
